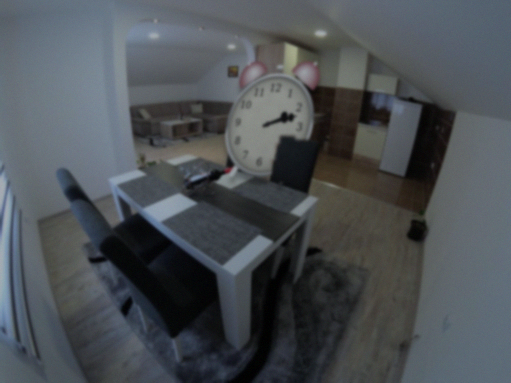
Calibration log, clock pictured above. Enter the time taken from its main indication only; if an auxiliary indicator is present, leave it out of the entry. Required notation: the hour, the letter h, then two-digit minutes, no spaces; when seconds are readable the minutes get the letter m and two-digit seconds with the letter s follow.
2h12
